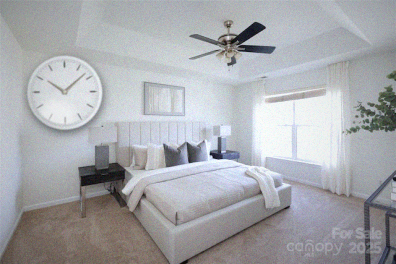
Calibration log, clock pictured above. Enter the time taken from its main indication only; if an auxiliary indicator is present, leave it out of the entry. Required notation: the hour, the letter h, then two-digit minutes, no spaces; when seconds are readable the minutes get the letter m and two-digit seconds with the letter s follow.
10h08
